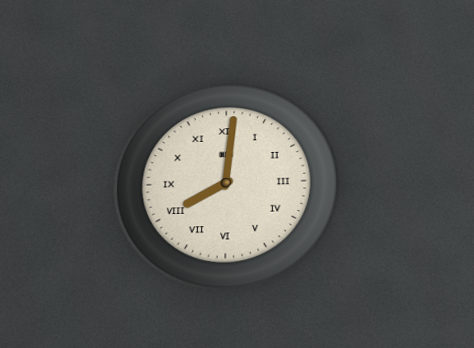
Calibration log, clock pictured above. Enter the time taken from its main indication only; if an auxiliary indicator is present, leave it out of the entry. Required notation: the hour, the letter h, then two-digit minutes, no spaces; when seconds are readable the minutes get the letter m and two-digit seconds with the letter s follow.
8h01
